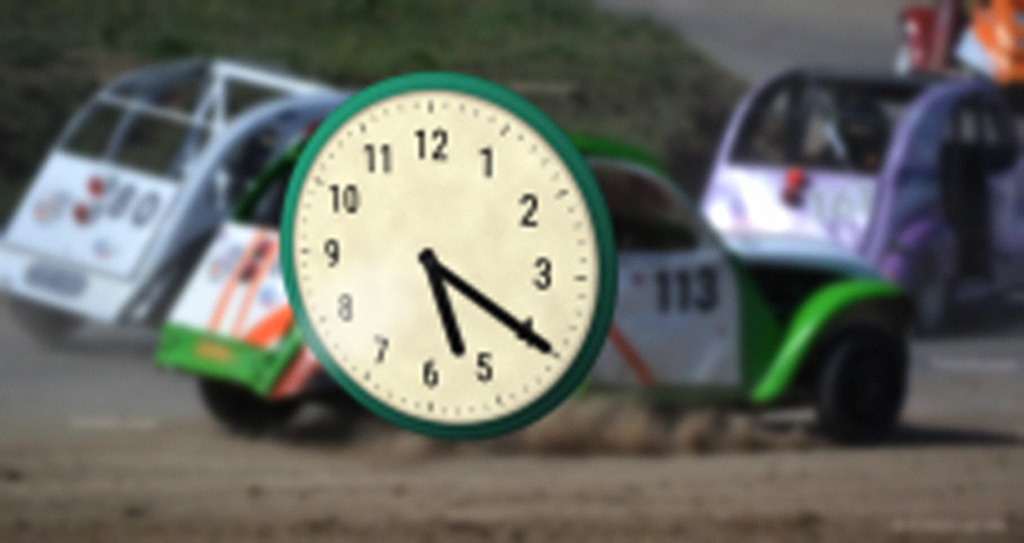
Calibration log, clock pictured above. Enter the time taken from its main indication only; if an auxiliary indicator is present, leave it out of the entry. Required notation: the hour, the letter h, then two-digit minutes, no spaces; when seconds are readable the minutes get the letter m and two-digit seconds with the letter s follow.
5h20
